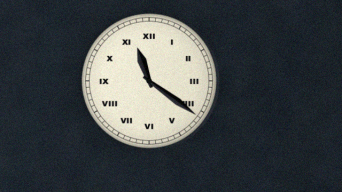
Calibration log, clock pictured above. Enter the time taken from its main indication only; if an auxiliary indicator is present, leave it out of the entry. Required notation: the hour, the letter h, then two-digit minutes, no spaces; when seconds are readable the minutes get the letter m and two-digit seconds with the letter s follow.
11h21
